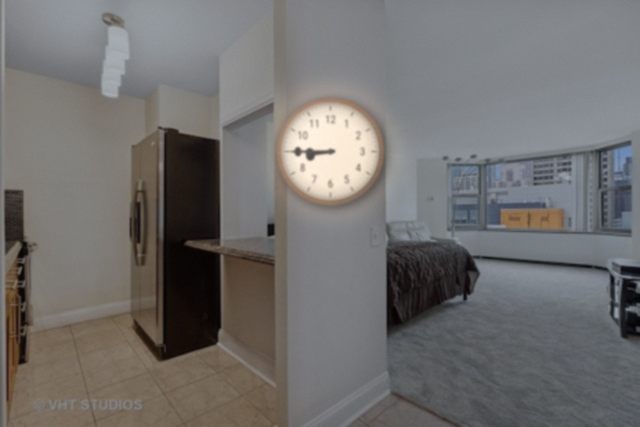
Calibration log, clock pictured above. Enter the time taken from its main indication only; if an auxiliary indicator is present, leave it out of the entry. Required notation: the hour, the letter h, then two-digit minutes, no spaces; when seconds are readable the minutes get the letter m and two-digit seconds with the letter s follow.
8h45
